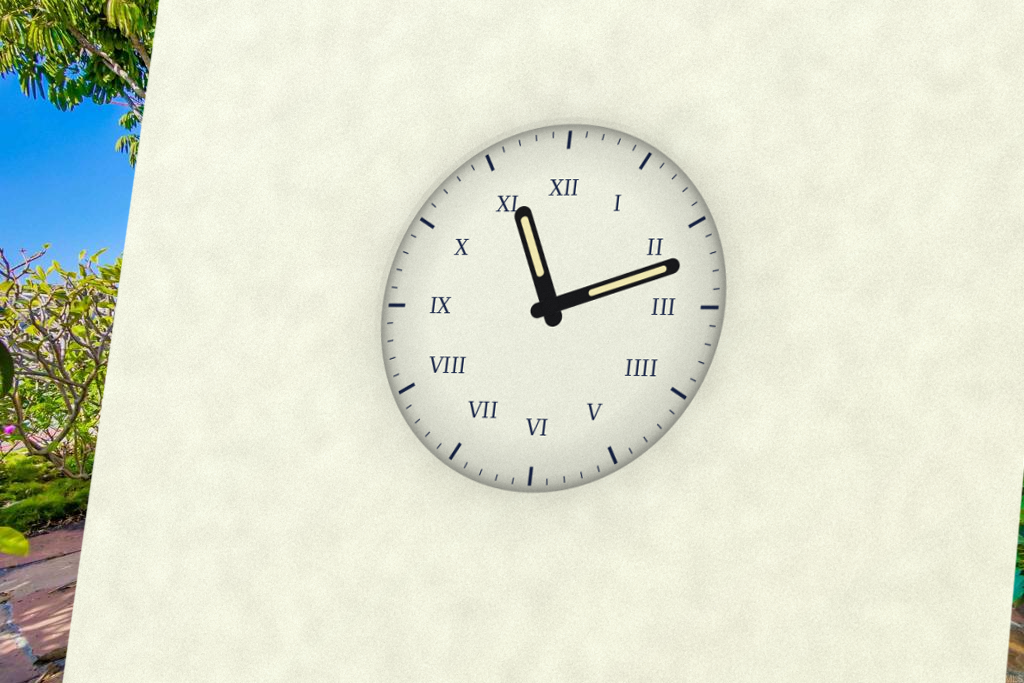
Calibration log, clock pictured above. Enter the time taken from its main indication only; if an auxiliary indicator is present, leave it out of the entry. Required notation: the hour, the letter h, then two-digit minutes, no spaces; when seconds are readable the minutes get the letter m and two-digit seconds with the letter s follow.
11h12
